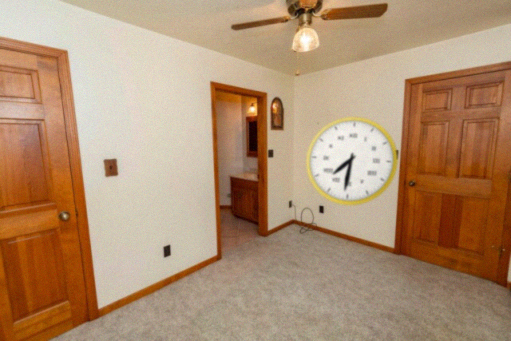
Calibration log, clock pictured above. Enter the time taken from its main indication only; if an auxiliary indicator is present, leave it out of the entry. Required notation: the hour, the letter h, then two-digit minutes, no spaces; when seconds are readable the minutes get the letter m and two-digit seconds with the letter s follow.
7h31
